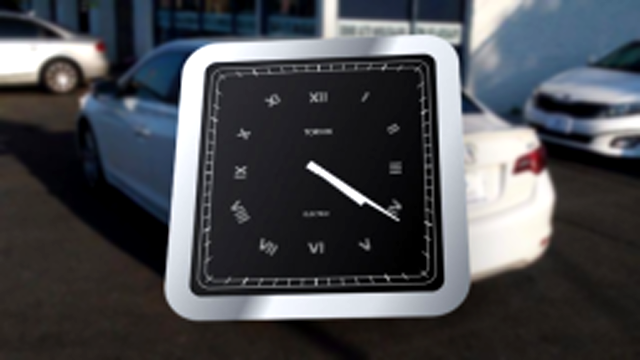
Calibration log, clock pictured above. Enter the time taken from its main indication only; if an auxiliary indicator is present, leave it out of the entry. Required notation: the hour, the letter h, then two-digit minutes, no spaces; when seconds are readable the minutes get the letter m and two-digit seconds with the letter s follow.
4h21
